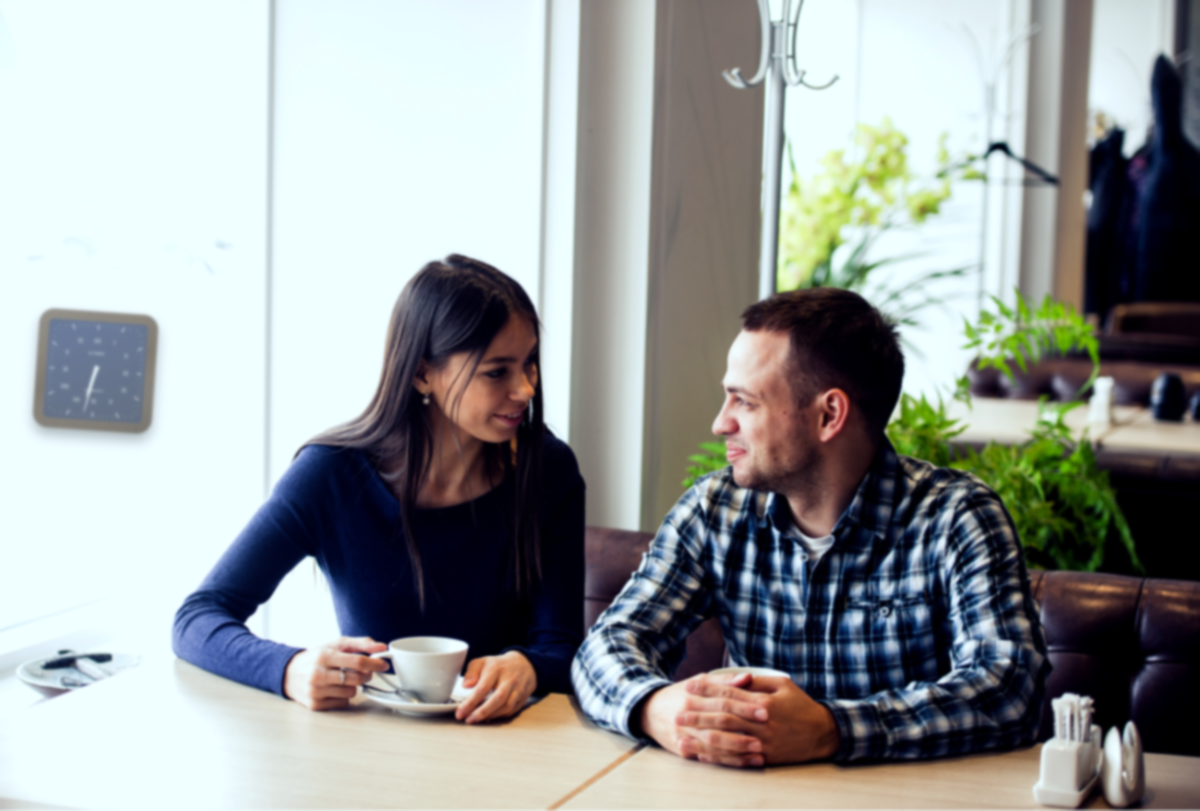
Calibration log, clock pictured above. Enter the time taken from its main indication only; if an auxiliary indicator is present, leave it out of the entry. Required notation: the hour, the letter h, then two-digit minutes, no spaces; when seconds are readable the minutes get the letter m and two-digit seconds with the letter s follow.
6h32
